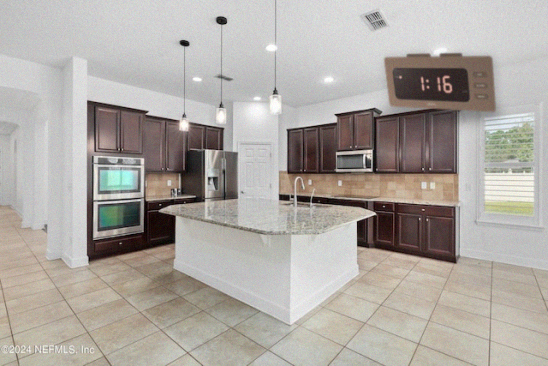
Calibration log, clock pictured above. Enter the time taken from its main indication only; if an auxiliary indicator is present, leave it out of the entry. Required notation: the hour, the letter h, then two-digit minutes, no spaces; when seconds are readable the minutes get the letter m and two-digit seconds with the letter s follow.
1h16
